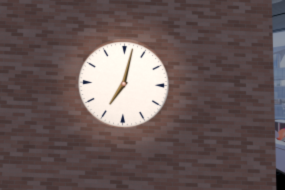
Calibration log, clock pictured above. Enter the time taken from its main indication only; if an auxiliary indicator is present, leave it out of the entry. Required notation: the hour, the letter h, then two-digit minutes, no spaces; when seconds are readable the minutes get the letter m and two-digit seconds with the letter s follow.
7h02
